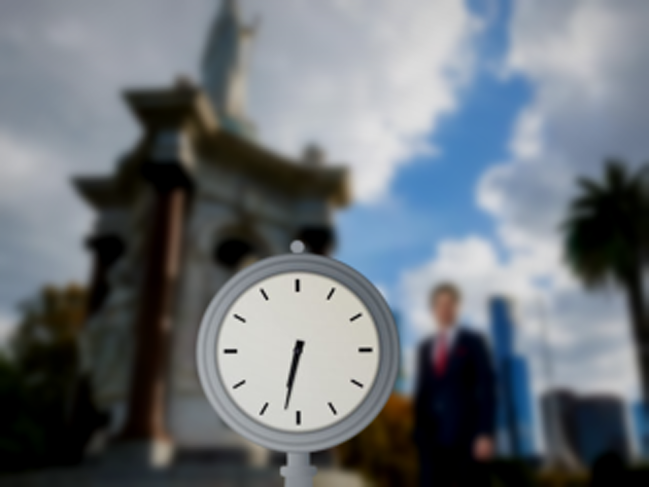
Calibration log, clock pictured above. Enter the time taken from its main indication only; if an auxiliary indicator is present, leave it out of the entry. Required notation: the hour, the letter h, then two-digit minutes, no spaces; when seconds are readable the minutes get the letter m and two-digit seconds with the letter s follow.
6h32
